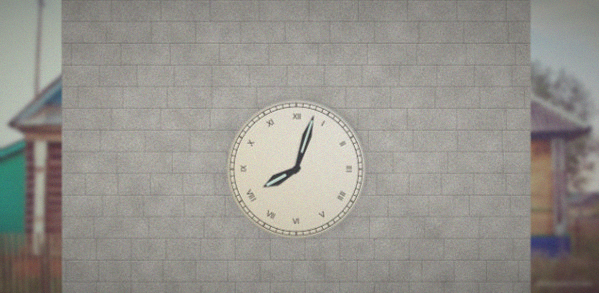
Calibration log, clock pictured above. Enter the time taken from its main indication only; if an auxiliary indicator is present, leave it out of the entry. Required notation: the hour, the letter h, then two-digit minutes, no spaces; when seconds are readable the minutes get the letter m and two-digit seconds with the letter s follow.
8h03
